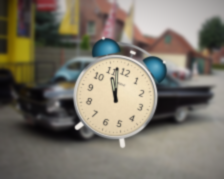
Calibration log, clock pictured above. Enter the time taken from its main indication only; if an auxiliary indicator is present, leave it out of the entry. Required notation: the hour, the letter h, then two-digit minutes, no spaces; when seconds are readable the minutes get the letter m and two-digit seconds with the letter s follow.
10h57
